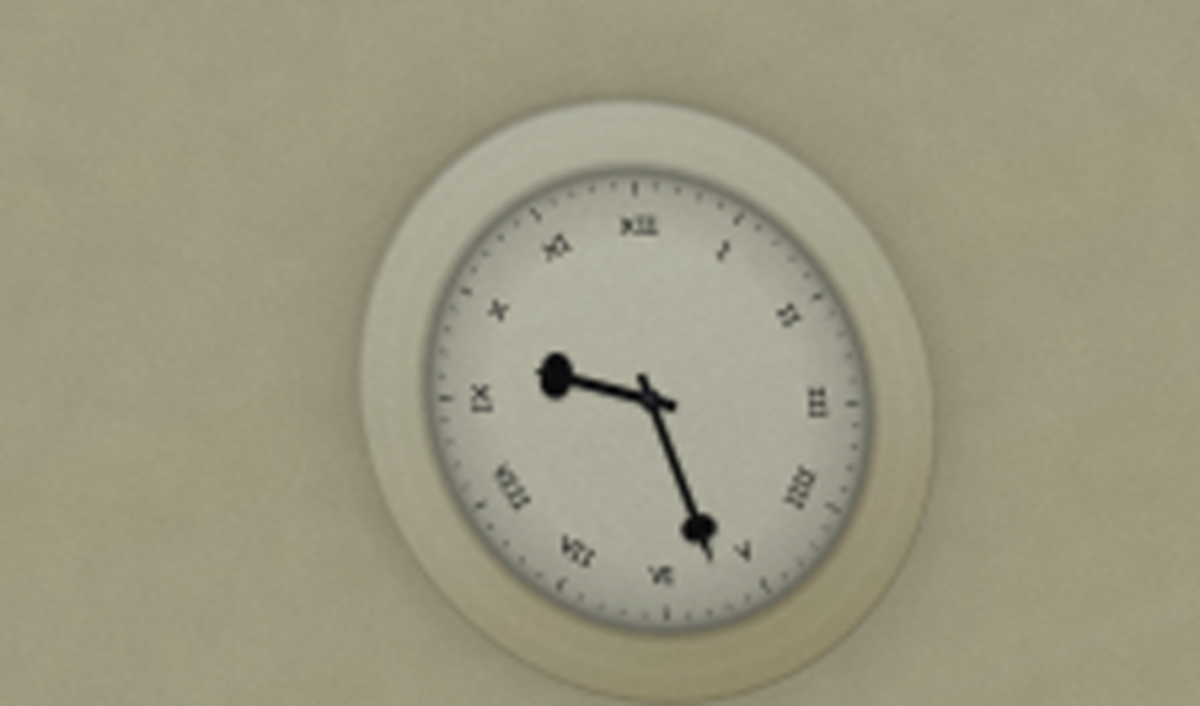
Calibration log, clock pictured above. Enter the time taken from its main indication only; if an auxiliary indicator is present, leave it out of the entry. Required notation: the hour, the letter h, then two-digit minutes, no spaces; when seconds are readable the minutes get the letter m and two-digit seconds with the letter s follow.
9h27
